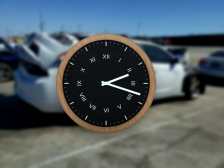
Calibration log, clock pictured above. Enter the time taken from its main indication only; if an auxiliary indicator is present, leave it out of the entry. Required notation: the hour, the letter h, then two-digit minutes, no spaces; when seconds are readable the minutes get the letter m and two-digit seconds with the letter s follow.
2h18
